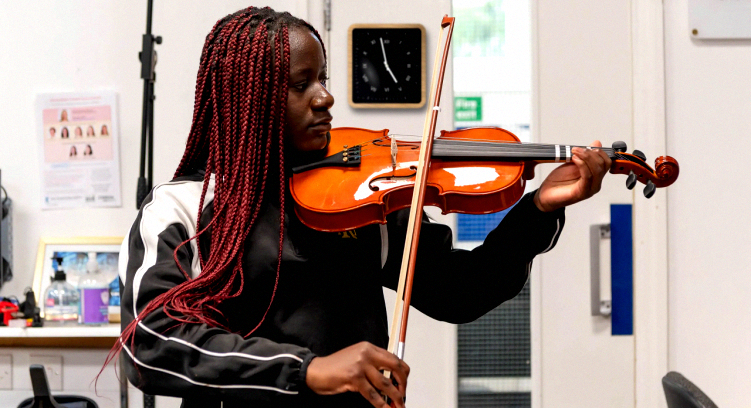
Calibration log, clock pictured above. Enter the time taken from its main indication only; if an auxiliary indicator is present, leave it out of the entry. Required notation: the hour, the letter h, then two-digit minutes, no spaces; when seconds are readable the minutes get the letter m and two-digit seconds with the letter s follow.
4h58
